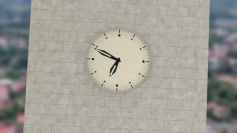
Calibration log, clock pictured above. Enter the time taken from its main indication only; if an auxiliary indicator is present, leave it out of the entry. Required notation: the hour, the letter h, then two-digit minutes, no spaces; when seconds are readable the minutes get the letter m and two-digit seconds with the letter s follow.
6h49
